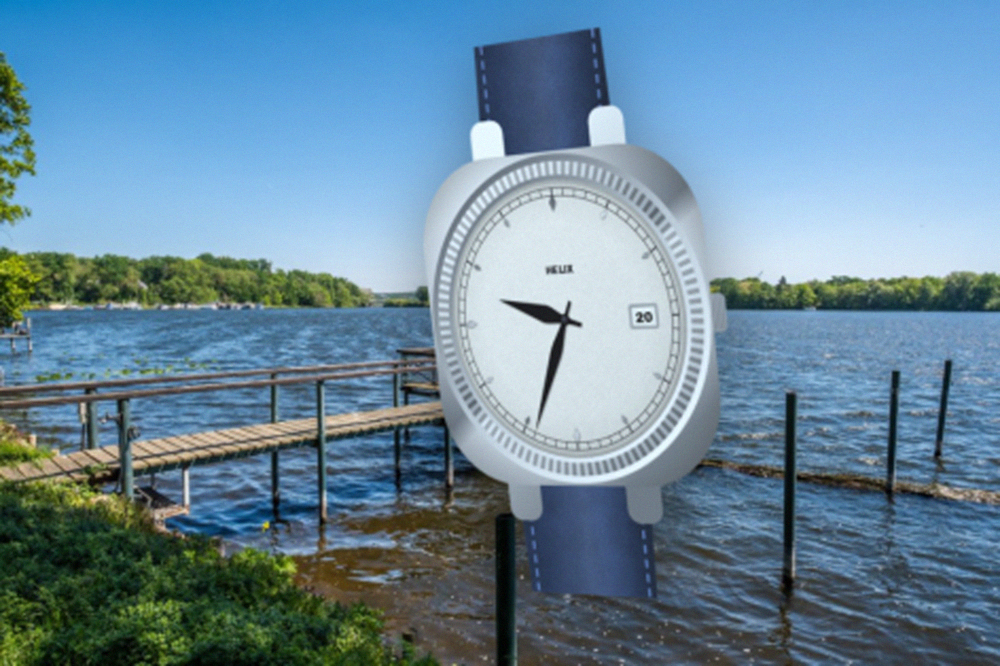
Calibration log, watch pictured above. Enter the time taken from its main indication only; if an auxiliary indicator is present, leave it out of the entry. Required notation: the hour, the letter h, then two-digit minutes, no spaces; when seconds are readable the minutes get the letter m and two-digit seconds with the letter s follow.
9h34
